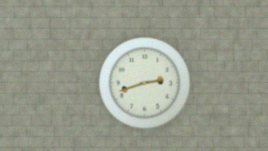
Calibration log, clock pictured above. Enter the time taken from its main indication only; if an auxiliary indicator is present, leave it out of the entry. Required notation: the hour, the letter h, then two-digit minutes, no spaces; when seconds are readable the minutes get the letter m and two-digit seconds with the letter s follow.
2h42
